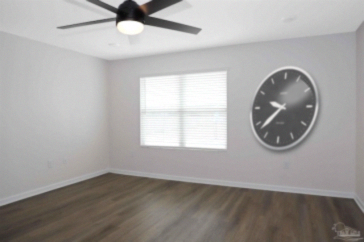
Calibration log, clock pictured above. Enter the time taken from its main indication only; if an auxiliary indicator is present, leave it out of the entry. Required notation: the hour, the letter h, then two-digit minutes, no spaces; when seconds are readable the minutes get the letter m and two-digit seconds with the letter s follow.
9h38
